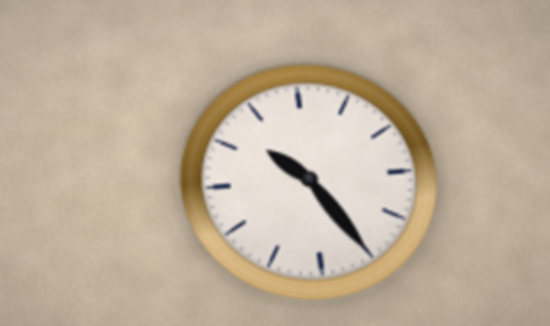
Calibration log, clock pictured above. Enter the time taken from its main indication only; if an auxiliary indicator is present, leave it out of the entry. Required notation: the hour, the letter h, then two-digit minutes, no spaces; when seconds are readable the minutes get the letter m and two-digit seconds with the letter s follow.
10h25
